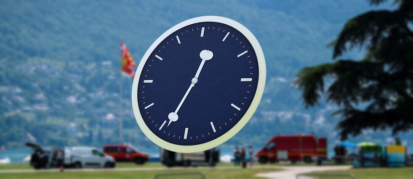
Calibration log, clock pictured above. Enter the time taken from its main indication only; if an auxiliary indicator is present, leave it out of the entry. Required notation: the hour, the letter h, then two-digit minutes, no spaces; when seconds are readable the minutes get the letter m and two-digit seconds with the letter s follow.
12h34
